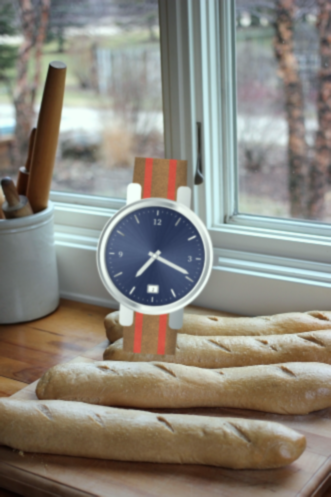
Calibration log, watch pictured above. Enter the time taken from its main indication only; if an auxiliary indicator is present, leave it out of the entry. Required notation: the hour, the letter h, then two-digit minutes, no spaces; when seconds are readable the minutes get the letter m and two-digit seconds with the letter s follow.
7h19
